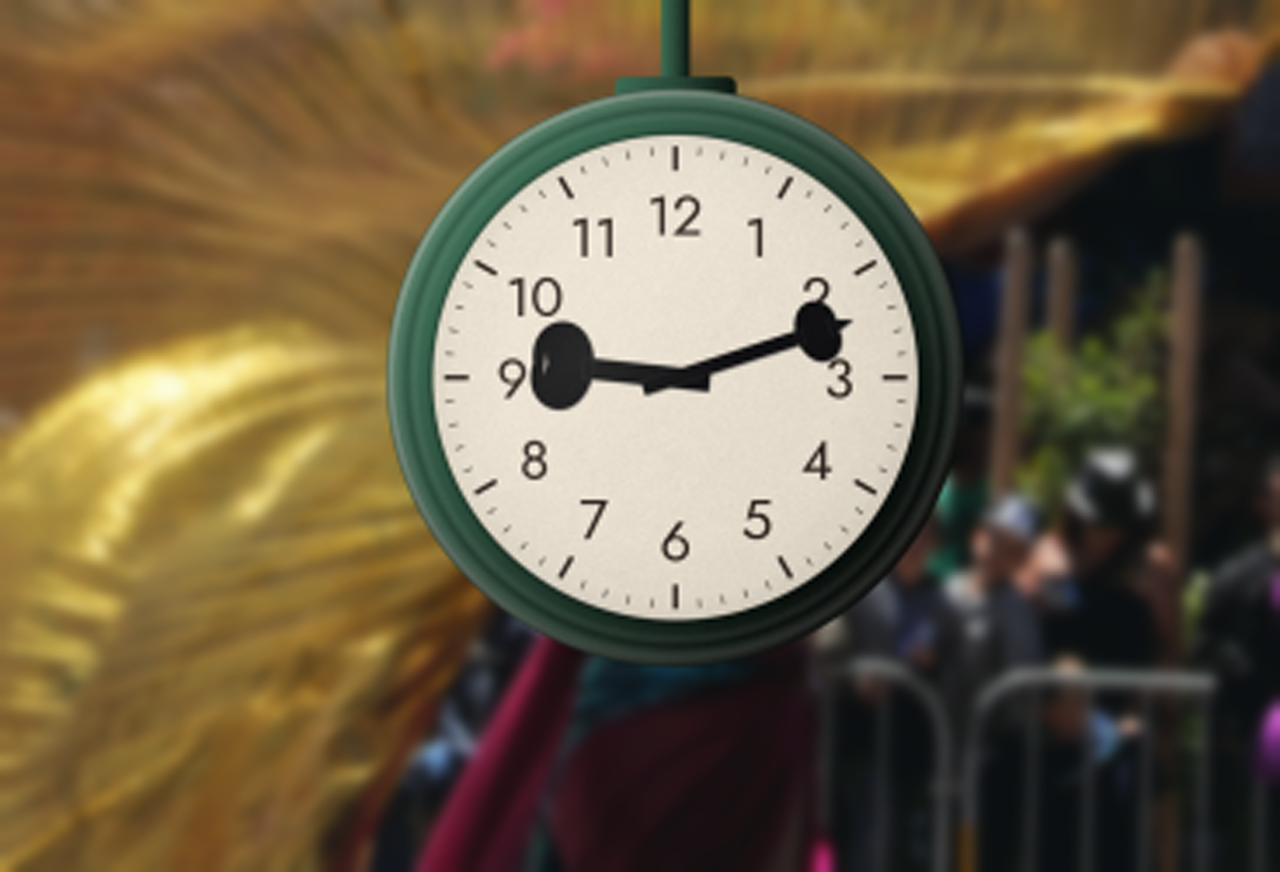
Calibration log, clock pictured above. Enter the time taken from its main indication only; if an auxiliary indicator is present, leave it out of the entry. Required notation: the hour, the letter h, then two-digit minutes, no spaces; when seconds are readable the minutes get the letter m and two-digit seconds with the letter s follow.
9h12
